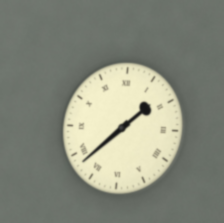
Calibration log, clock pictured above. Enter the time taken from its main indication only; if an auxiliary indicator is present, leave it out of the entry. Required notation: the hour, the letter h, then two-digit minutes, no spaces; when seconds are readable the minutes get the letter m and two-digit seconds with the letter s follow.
1h38
